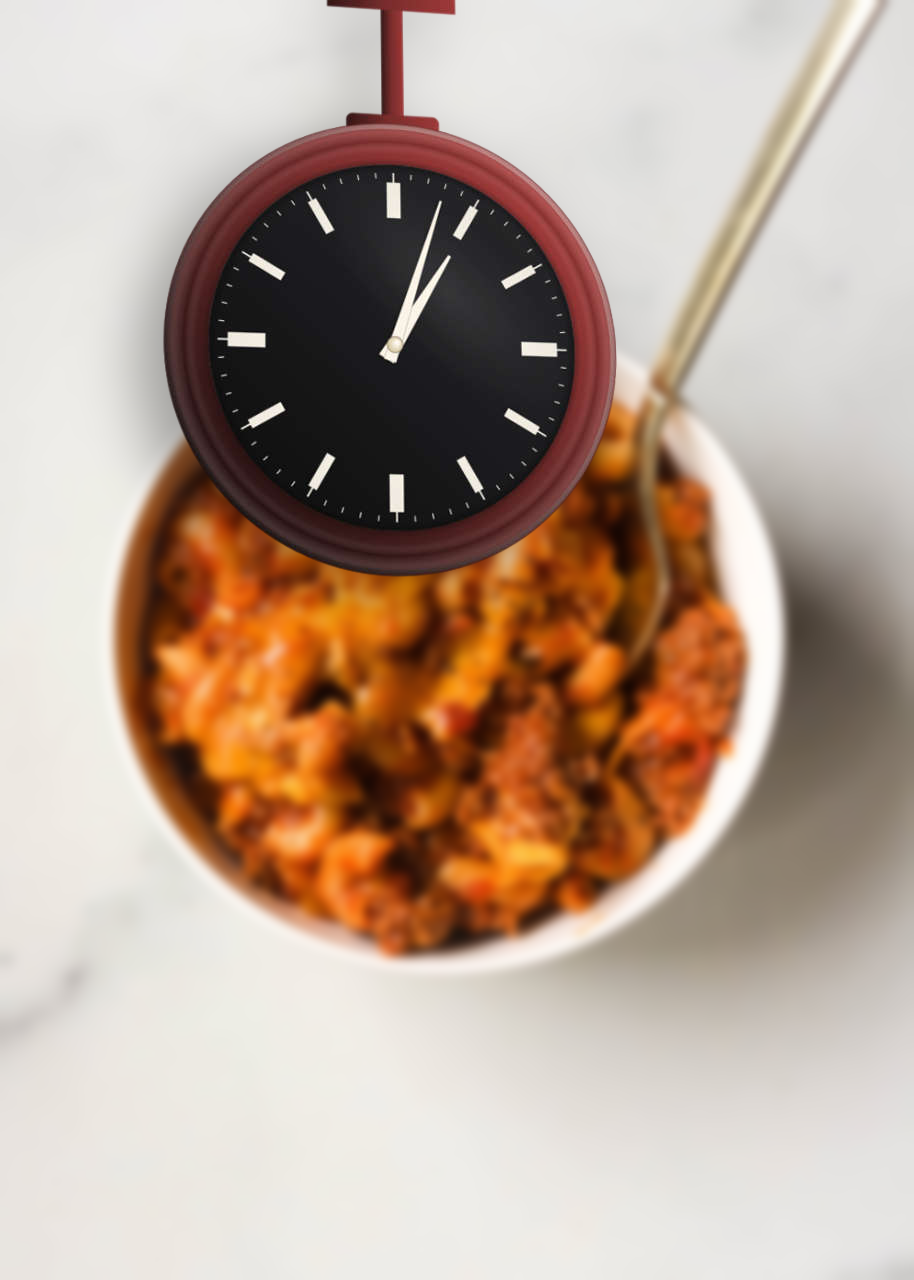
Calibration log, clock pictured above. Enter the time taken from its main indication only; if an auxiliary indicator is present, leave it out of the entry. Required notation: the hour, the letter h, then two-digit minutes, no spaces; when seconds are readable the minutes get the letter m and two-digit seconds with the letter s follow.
1h03
